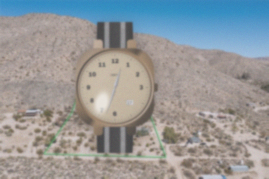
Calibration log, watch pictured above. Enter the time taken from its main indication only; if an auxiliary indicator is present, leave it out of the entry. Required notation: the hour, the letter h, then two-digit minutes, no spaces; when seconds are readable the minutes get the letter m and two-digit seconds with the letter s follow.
12h33
